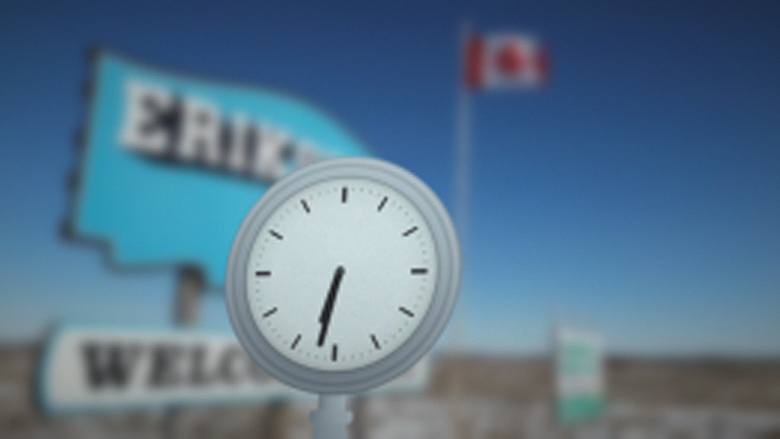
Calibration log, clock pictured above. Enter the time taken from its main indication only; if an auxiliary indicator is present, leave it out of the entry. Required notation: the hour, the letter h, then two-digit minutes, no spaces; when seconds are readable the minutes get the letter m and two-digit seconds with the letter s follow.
6h32
